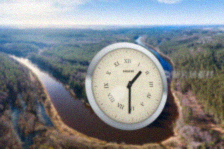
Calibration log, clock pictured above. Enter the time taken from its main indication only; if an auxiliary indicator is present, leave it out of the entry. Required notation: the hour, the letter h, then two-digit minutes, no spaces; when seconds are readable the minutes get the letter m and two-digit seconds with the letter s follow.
1h31
